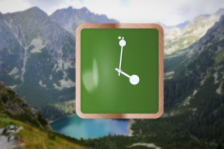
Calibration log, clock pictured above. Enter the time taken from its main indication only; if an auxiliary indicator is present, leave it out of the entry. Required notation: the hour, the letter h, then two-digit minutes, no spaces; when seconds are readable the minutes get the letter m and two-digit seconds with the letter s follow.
4h01
